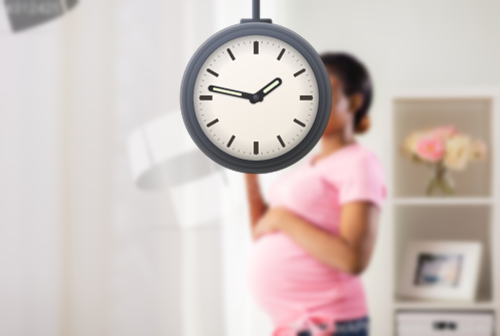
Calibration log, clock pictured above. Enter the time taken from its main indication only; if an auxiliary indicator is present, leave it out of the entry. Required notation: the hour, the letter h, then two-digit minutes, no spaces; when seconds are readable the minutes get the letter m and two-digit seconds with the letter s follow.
1h47
